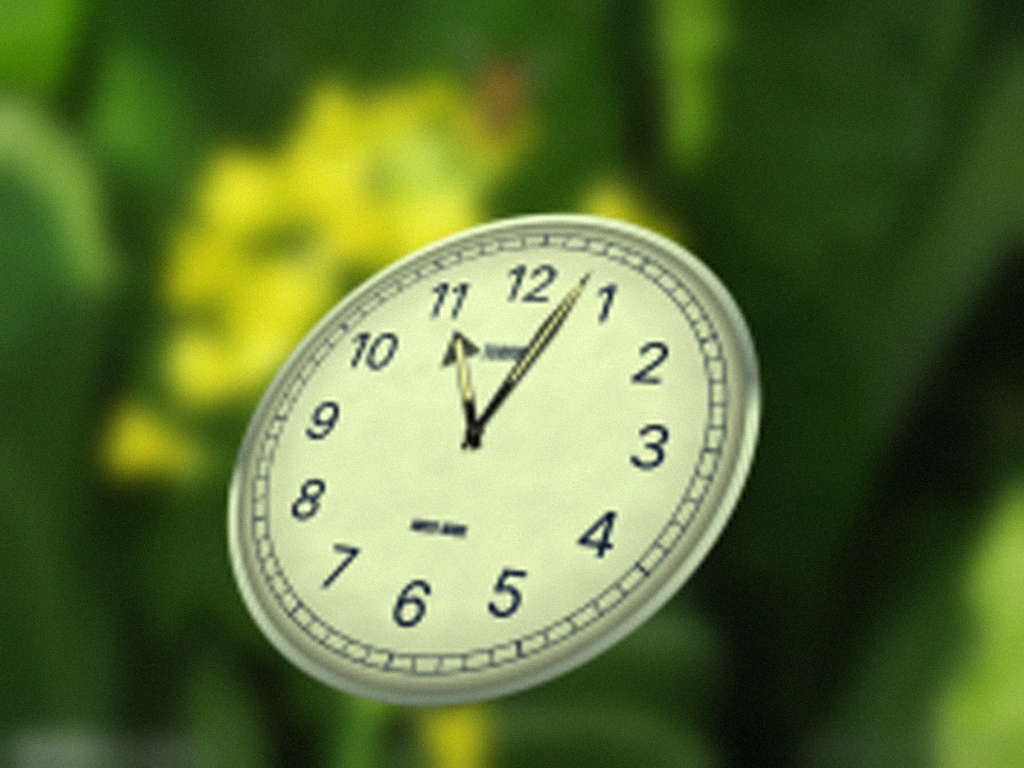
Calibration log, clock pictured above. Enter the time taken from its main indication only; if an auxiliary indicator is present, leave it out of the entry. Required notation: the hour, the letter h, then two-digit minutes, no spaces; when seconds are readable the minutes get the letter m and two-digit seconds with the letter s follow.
11h03
